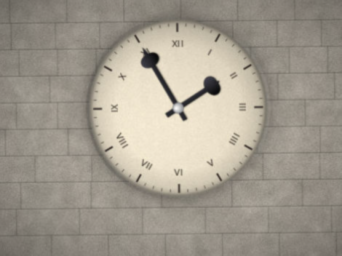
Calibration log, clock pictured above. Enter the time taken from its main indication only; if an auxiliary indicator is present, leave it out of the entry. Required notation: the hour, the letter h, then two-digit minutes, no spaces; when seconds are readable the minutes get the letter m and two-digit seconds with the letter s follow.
1h55
